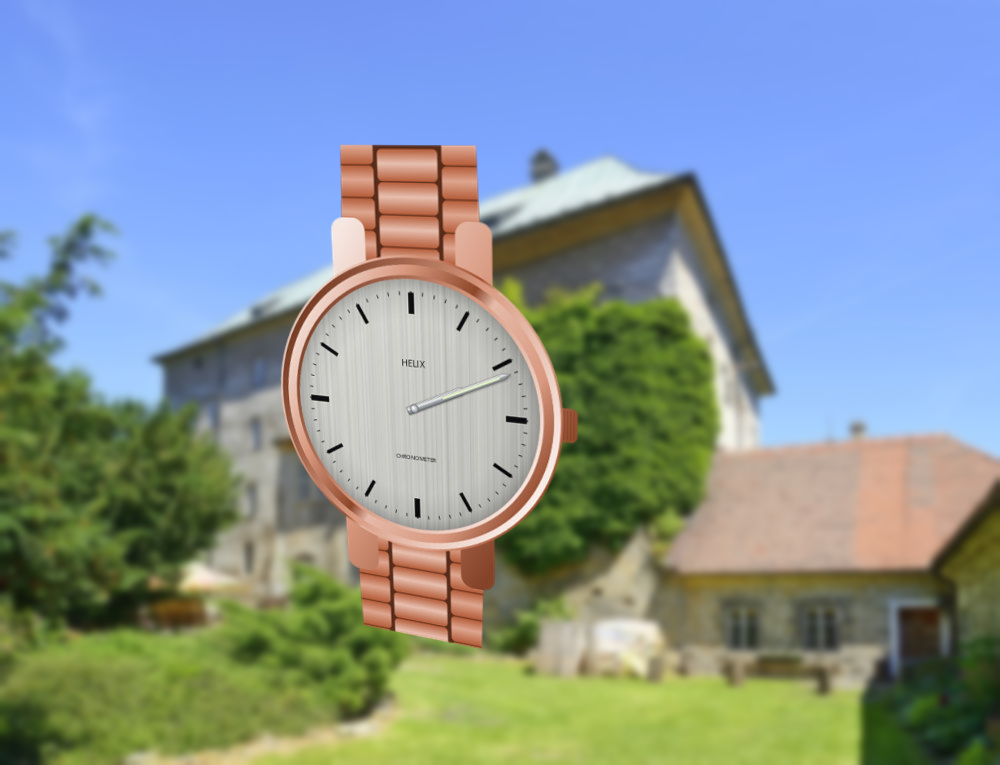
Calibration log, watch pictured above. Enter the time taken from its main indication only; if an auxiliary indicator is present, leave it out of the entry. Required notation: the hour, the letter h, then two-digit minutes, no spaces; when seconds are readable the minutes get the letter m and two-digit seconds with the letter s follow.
2h11
